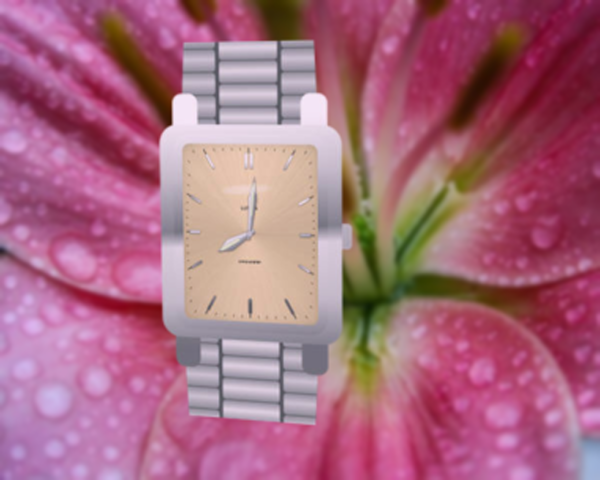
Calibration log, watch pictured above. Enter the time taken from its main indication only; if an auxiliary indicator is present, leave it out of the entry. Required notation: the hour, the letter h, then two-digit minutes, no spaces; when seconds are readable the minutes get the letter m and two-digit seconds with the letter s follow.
8h01
